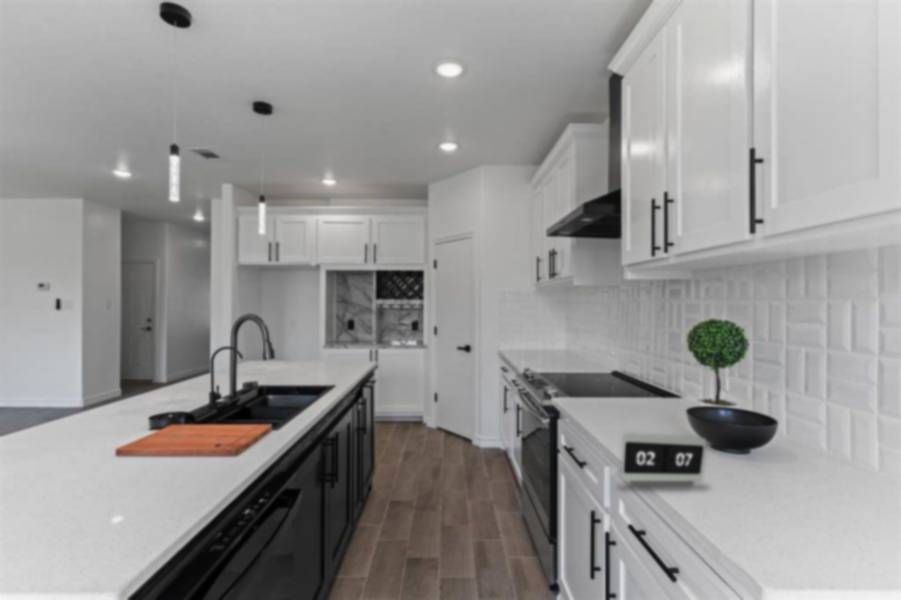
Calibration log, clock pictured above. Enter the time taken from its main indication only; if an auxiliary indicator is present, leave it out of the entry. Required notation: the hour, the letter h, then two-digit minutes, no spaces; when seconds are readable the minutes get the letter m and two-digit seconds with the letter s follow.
2h07
